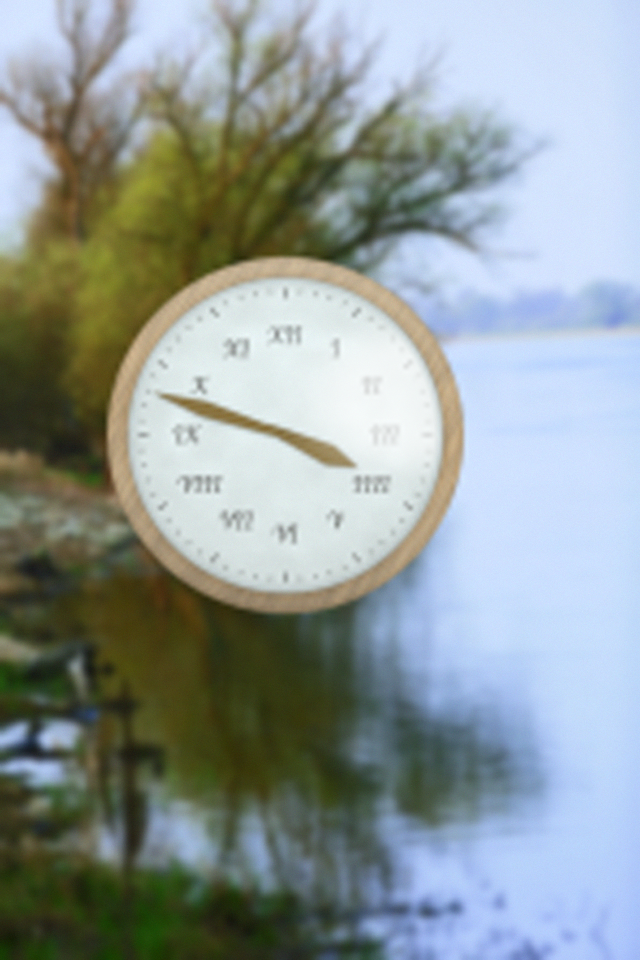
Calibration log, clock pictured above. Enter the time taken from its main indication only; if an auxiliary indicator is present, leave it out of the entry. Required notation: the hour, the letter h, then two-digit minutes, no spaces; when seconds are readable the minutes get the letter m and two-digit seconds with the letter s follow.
3h48
